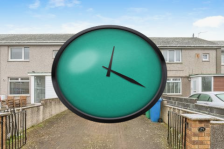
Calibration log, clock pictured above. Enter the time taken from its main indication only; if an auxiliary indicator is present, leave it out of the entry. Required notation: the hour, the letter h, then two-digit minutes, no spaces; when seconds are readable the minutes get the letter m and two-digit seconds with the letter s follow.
12h20
